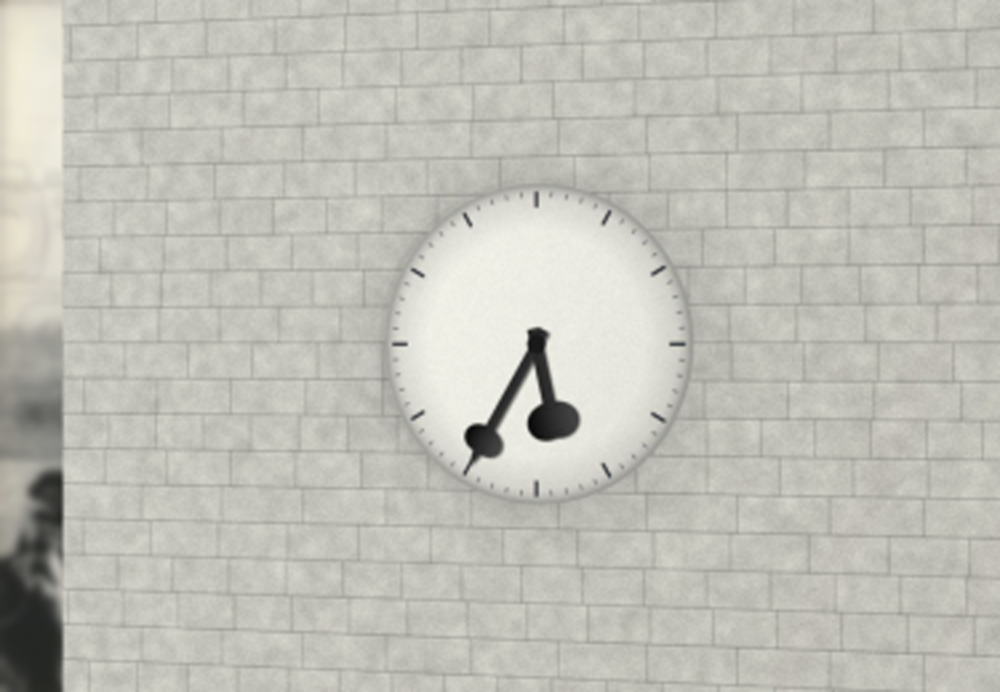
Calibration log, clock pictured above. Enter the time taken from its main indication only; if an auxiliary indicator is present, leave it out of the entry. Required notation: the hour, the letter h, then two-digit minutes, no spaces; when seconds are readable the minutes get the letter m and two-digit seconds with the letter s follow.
5h35
